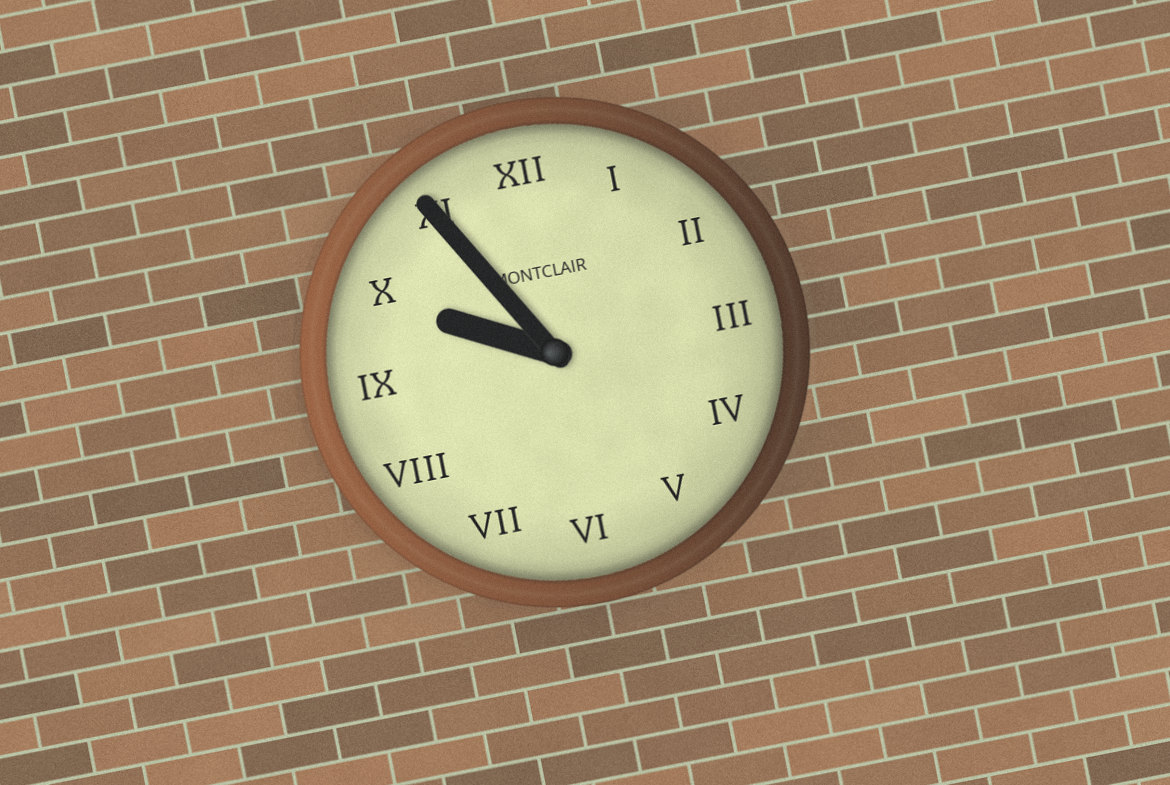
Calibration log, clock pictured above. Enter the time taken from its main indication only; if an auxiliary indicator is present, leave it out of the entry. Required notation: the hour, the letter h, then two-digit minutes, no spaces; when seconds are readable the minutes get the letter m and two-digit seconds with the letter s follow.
9h55
